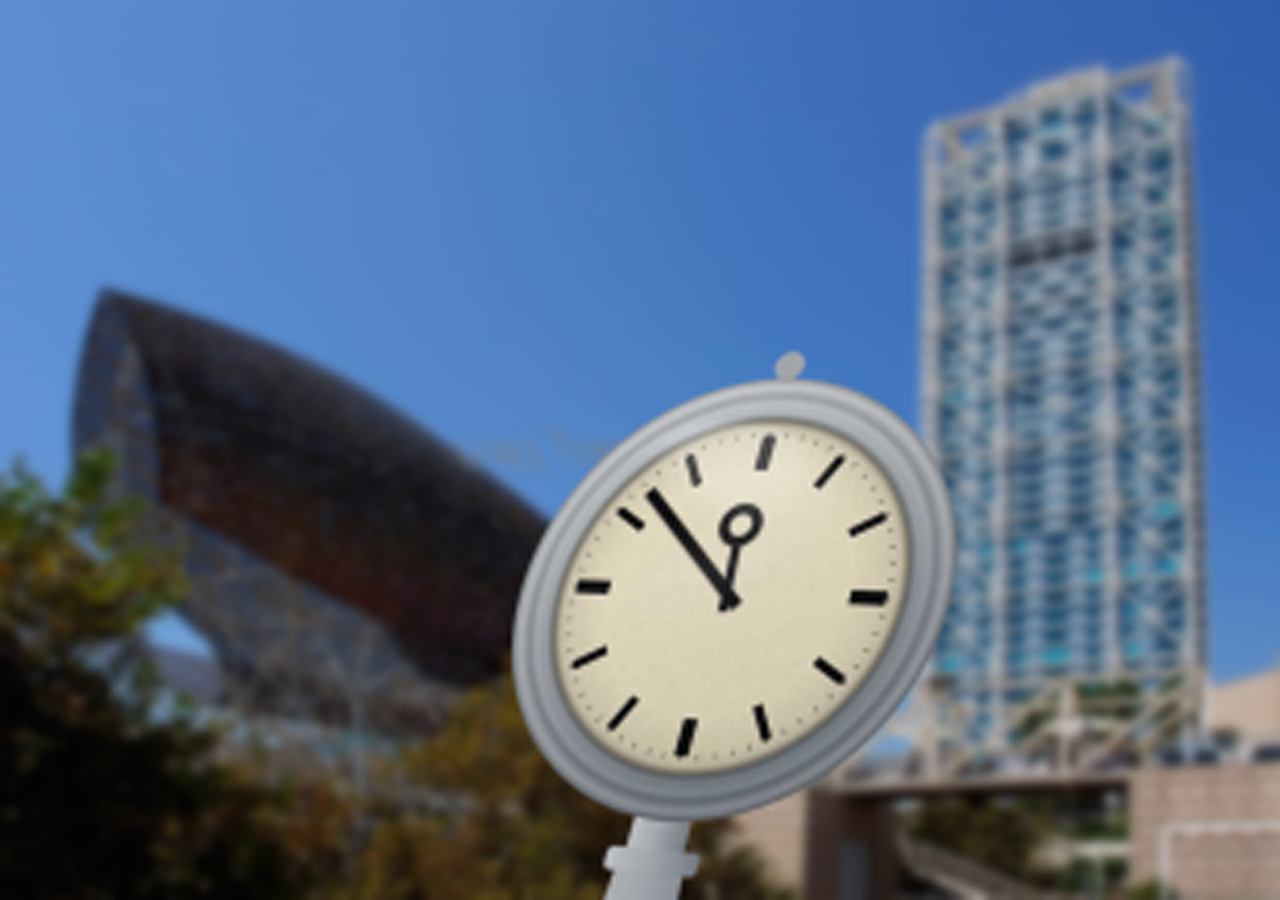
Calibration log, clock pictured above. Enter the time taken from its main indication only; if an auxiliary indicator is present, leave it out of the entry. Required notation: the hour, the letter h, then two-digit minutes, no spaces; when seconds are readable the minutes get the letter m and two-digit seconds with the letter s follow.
11h52
